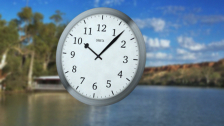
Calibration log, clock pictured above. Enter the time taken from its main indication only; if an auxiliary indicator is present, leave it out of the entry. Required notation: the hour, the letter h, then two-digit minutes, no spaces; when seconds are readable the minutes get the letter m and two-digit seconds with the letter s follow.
10h07
